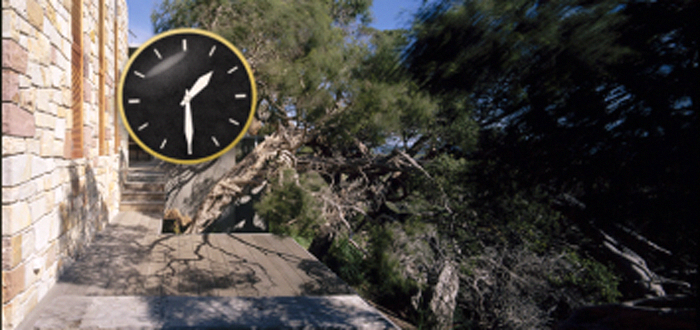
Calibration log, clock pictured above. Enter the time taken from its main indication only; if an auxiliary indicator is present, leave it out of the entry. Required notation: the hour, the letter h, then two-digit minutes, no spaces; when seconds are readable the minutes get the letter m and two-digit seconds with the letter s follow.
1h30
